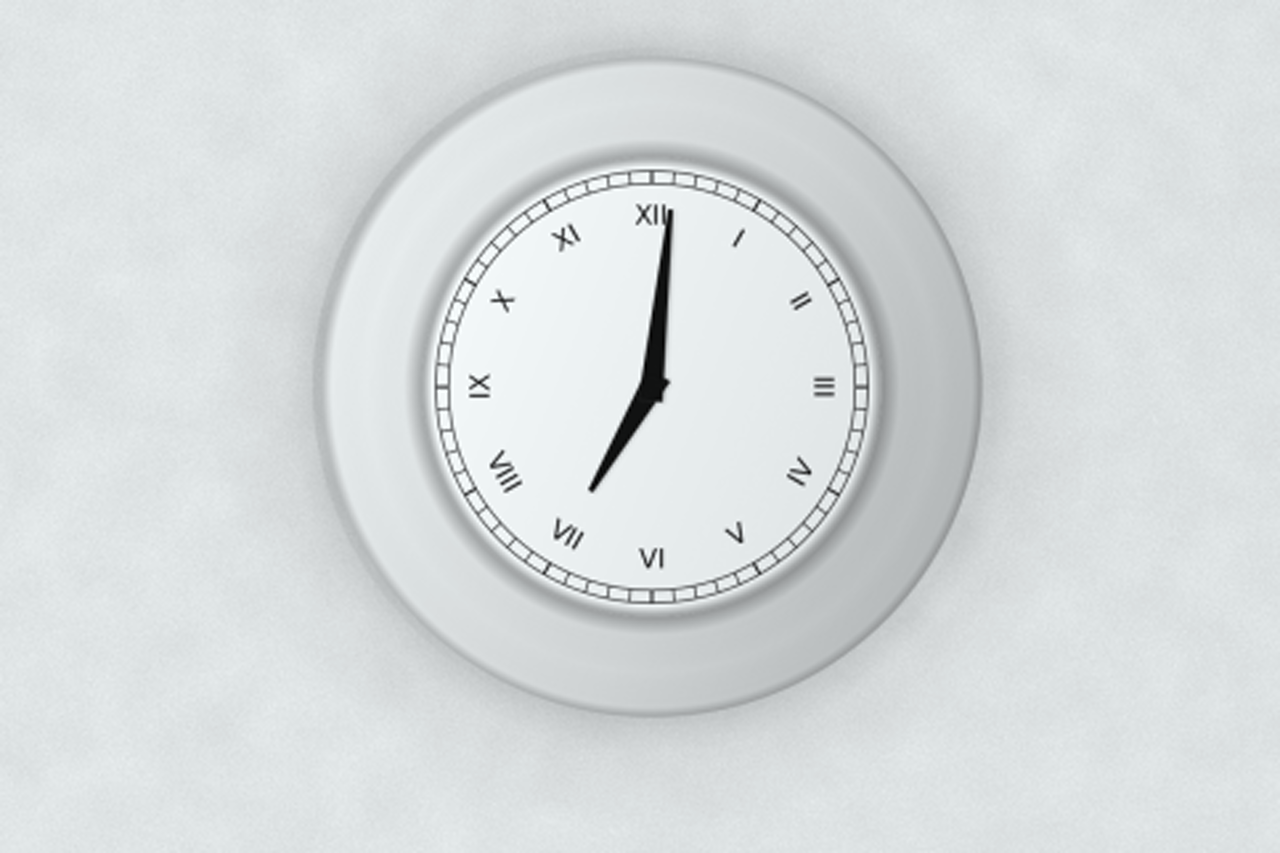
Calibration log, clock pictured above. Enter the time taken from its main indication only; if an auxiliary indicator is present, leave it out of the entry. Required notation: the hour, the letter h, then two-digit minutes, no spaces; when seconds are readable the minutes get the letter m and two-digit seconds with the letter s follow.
7h01
